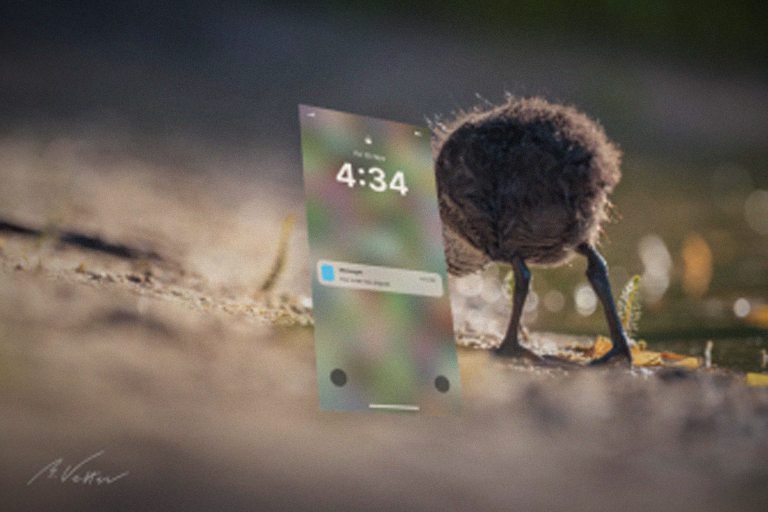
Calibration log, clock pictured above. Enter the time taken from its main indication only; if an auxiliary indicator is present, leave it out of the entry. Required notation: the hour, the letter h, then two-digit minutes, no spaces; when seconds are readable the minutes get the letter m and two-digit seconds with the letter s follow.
4h34
